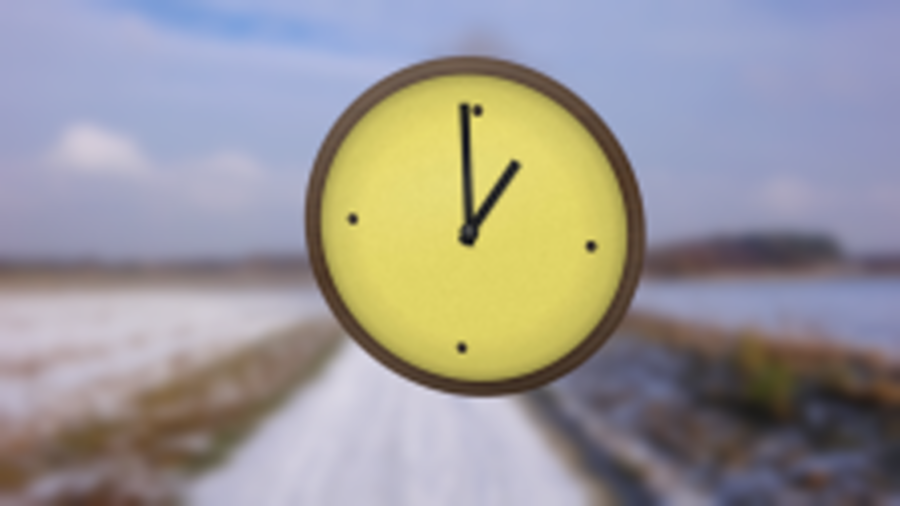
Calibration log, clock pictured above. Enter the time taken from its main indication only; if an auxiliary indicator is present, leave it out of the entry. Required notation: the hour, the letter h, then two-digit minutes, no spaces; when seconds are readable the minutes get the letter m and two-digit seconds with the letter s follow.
12h59
